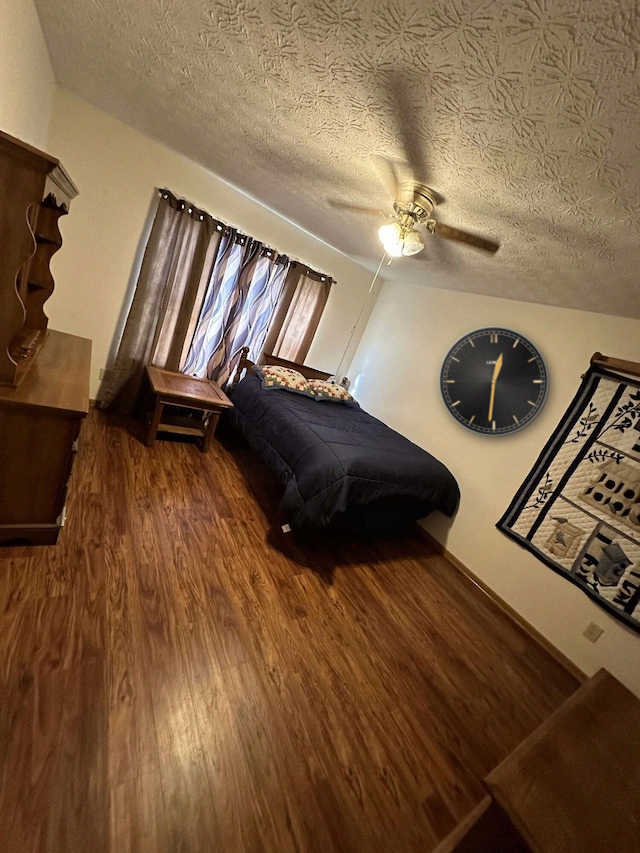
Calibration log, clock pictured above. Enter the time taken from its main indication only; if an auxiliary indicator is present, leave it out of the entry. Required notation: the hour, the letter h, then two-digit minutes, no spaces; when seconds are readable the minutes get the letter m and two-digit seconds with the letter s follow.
12h31
